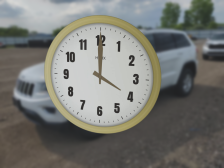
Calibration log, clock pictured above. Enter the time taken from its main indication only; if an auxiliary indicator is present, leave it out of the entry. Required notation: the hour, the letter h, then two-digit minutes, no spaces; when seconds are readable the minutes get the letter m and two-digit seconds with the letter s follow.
4h00
